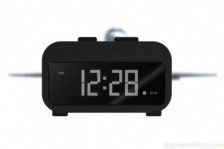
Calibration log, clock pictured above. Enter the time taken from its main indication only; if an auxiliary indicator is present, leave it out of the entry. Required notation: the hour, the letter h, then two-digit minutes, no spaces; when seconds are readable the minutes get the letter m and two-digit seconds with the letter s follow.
12h28
